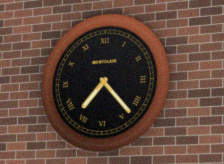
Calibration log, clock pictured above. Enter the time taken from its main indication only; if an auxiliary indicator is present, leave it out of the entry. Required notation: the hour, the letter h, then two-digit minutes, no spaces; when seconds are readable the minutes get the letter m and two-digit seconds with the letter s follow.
7h23
